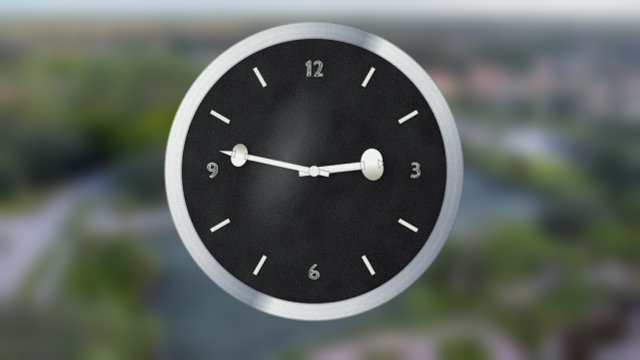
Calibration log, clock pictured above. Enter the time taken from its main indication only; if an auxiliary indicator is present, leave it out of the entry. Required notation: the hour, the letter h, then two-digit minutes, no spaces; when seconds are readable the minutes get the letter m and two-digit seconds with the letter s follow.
2h47
